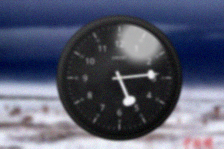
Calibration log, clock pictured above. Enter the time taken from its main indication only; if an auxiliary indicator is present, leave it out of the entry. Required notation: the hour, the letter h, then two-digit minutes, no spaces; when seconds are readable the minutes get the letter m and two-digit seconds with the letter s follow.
5h14
